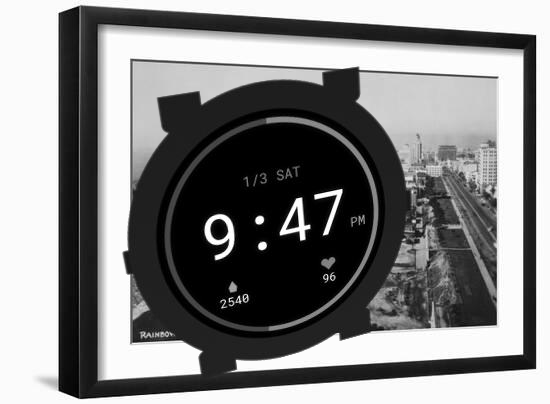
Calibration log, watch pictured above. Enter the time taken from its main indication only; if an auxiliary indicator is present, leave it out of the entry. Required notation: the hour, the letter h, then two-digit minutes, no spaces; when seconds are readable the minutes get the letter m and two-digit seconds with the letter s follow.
9h47
